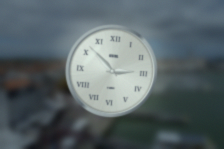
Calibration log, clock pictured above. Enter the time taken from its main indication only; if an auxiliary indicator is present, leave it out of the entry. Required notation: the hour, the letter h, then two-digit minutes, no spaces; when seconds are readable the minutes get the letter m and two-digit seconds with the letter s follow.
2h52
